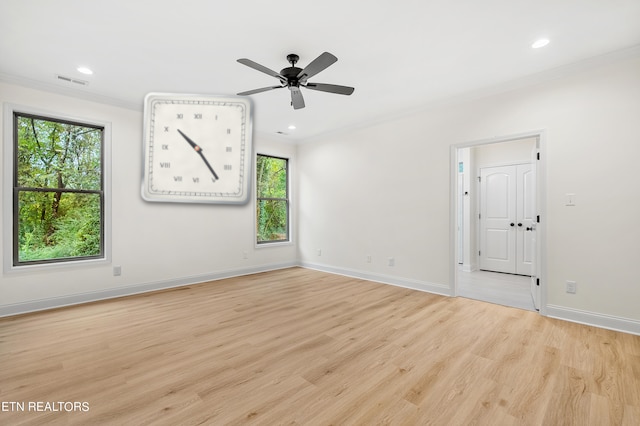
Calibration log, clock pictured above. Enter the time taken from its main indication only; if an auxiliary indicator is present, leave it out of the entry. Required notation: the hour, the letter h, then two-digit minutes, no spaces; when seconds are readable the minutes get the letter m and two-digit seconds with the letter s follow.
10h24
